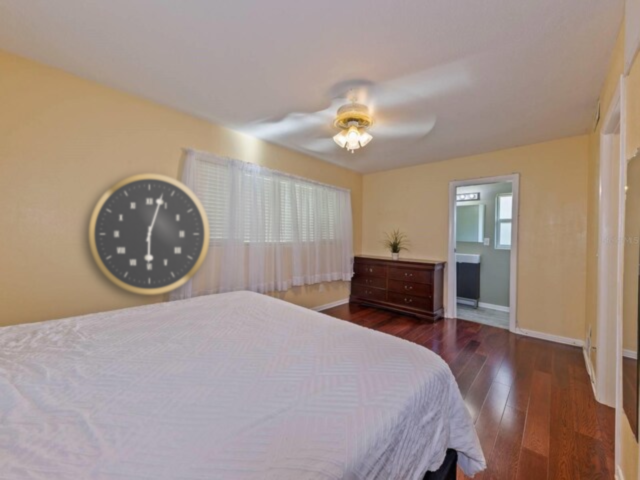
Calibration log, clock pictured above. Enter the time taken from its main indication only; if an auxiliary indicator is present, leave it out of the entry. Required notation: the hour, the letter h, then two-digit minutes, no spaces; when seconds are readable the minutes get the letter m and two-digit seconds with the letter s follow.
6h03
